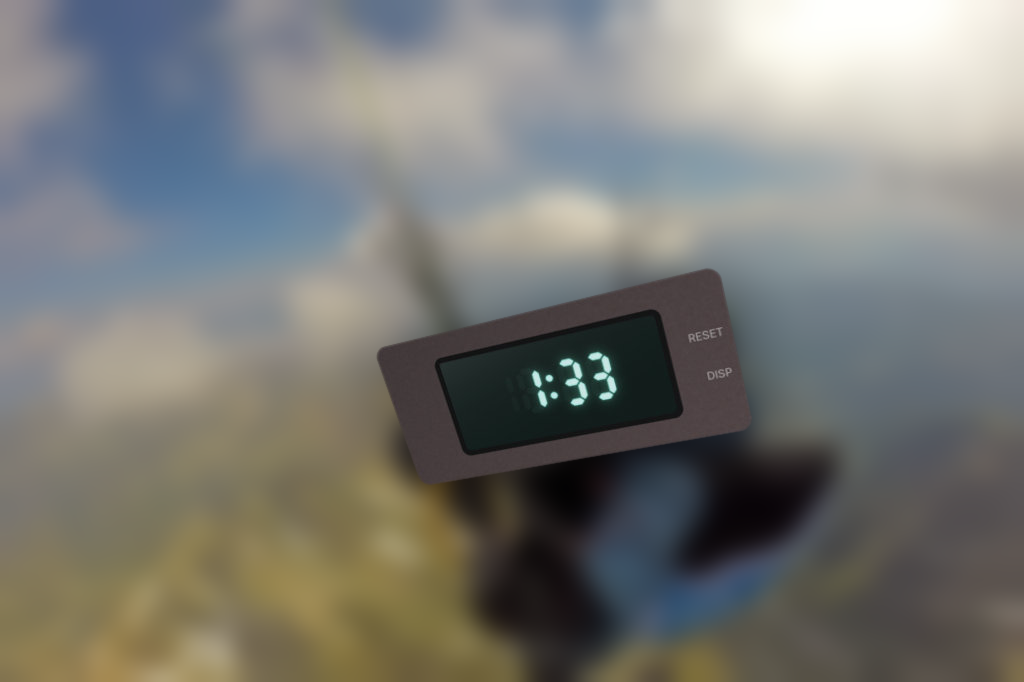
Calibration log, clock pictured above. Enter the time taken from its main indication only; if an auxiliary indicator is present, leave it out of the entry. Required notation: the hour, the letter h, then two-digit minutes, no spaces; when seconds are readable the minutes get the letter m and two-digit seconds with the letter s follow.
1h33
